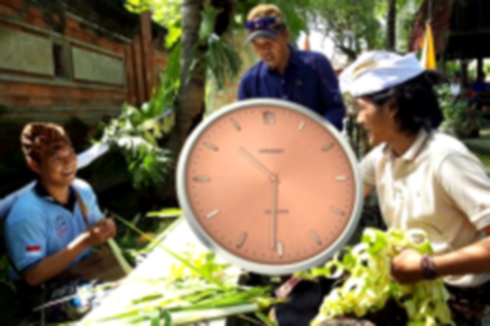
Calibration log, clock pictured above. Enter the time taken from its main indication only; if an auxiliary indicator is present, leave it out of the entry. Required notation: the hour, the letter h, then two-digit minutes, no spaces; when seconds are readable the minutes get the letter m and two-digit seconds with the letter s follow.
10h31
